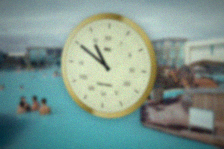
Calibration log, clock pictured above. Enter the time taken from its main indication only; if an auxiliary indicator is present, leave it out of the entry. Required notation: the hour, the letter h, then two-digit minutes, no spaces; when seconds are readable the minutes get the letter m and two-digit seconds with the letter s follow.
10h50
